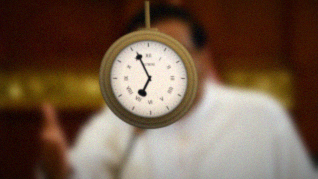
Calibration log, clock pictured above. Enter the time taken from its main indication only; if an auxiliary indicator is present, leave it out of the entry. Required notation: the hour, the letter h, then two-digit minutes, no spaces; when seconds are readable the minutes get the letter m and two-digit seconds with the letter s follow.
6h56
